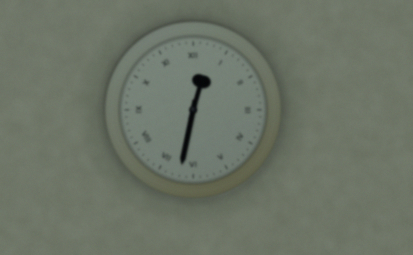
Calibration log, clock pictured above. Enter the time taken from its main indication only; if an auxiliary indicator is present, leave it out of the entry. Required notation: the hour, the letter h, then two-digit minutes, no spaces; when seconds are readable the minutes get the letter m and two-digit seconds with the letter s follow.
12h32
